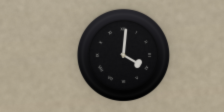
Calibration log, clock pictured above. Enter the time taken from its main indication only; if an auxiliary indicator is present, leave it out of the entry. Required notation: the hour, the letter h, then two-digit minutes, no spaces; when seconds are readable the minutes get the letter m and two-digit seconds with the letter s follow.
4h01
